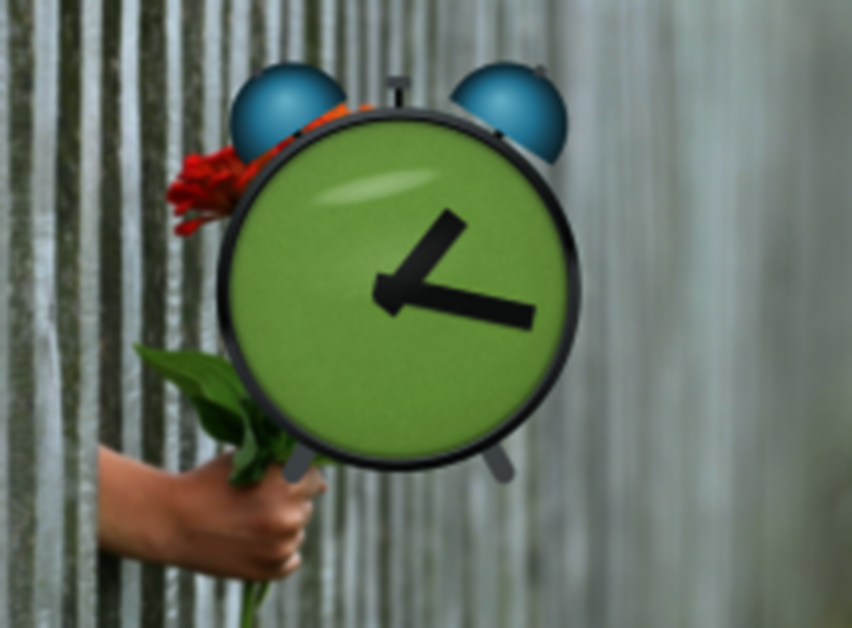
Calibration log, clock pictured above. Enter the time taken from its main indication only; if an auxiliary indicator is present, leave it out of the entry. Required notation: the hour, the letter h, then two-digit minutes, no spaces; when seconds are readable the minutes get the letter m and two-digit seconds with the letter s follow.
1h17
